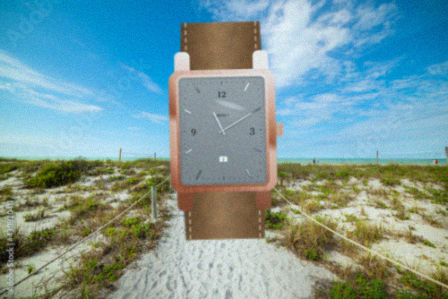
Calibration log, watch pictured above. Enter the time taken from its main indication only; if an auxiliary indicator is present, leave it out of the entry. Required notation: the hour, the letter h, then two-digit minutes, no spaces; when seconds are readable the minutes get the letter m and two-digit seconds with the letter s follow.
11h10
